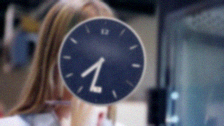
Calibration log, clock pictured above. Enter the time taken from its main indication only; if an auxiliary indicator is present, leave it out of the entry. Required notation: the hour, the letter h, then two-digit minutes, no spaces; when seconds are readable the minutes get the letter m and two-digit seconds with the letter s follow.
7h32
